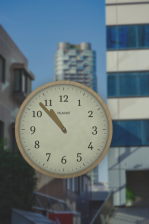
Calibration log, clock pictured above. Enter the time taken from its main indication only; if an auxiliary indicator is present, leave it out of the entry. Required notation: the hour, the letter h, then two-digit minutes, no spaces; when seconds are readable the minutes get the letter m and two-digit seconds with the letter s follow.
10h53
